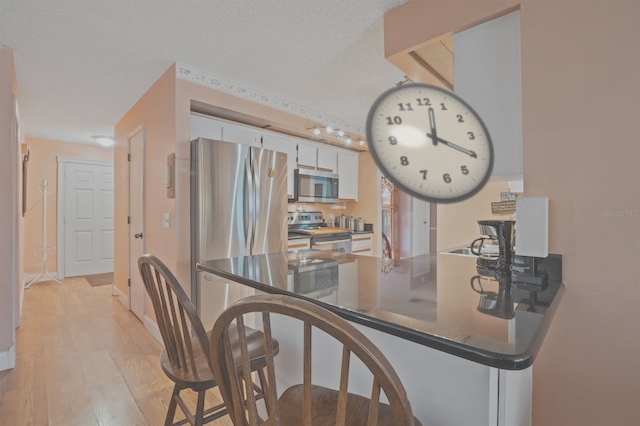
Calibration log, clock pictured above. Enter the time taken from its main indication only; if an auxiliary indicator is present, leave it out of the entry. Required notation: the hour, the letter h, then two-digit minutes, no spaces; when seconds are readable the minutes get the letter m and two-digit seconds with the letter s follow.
12h20
